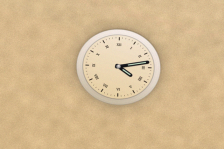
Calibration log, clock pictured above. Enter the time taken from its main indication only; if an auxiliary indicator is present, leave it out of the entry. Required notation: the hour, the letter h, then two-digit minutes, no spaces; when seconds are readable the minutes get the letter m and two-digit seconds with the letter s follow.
4h13
